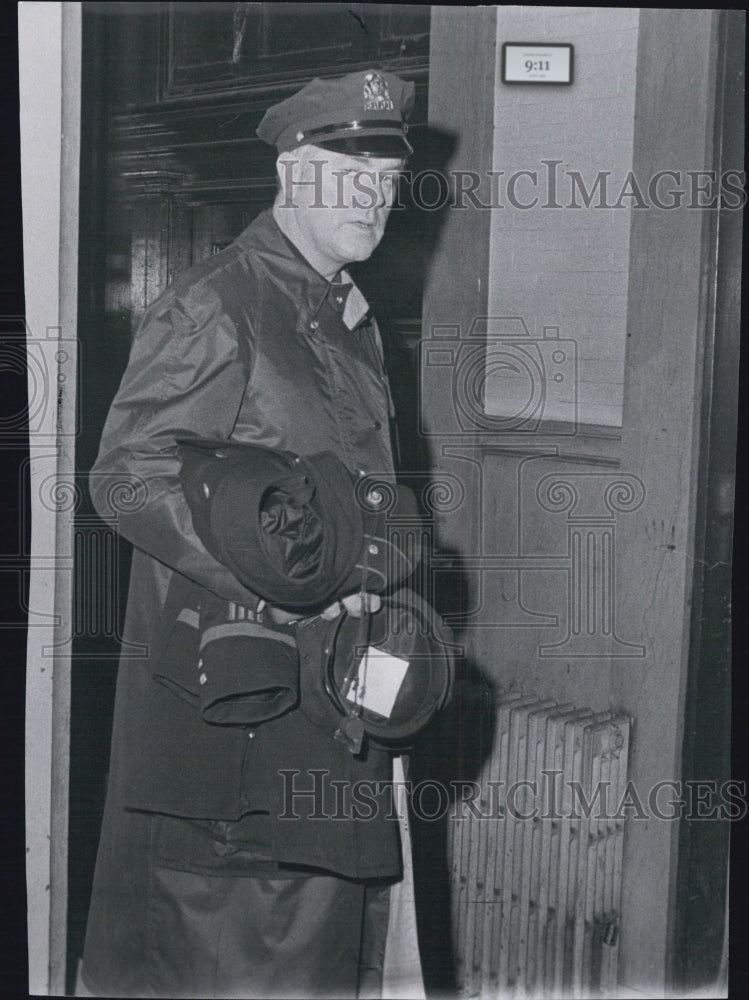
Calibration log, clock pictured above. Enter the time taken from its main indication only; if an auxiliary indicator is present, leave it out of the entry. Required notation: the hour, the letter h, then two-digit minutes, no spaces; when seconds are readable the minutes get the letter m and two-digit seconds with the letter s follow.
9h11
